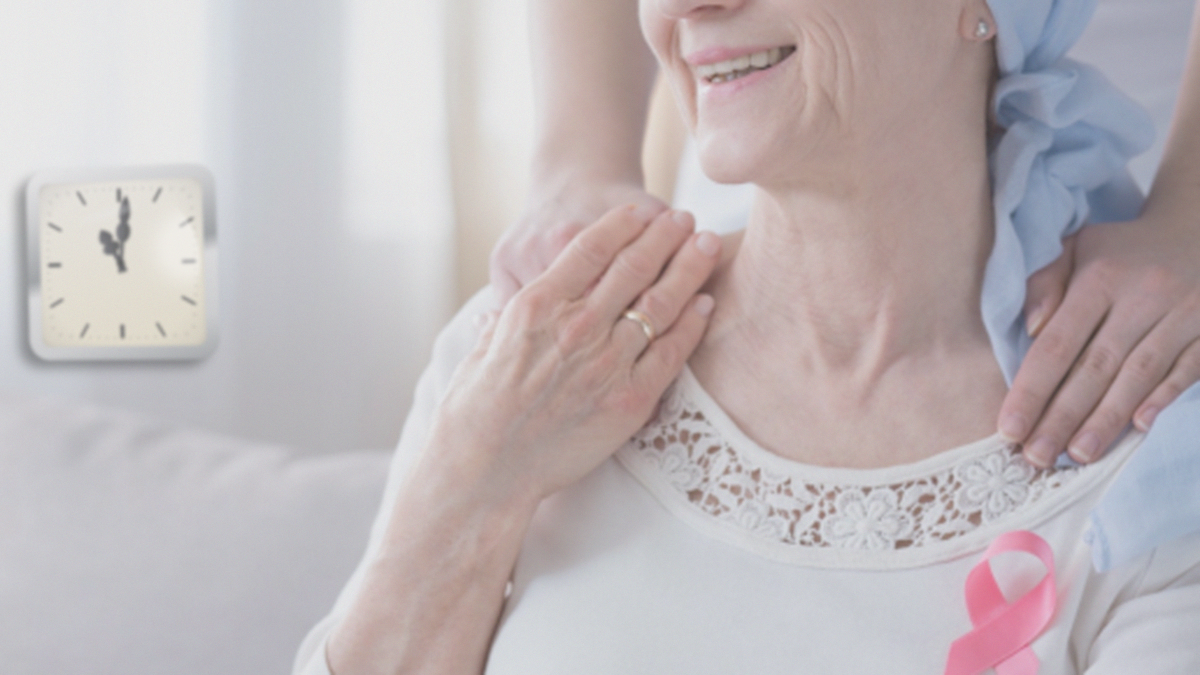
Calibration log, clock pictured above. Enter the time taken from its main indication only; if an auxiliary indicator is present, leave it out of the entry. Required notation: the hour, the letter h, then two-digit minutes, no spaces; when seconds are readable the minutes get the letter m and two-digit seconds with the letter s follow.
11h01
